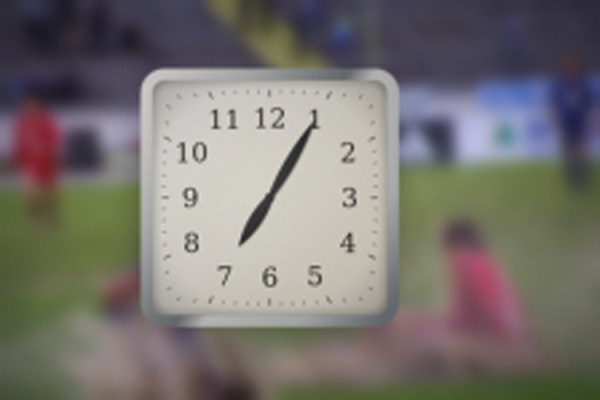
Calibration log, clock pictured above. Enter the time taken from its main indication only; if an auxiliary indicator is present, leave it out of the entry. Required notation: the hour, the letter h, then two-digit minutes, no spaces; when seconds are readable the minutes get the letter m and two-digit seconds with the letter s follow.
7h05
